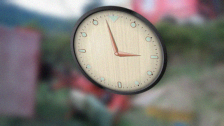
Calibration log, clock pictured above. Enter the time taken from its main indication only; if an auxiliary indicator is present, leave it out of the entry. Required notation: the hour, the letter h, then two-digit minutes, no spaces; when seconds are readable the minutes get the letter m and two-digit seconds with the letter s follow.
2h58
